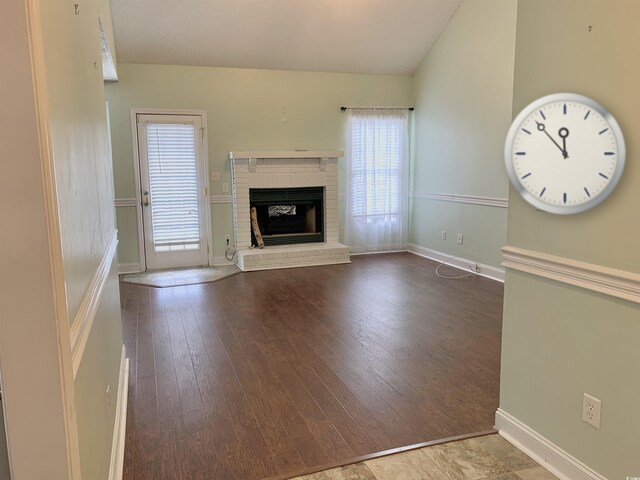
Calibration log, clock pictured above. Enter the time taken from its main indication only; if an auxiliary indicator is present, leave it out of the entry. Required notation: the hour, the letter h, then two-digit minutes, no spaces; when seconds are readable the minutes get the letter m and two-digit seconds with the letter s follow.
11h53
